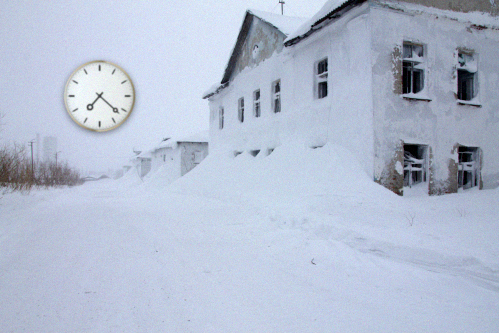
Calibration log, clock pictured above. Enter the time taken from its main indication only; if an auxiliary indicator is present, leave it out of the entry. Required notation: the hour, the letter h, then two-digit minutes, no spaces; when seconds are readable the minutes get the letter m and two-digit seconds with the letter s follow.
7h22
